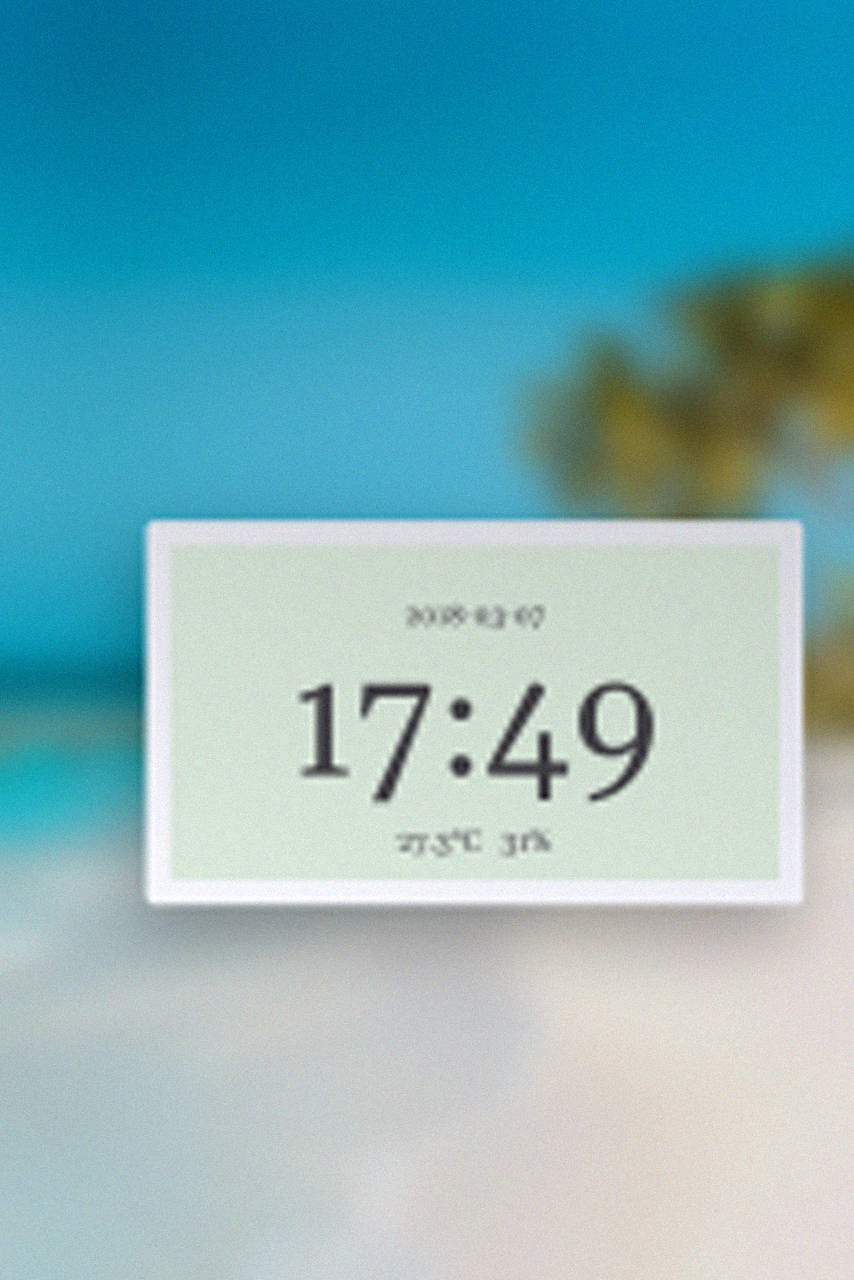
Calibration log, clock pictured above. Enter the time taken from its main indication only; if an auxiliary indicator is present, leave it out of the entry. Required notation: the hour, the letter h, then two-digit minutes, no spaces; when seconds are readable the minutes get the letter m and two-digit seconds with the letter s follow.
17h49
